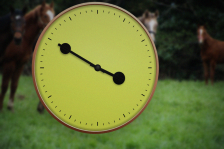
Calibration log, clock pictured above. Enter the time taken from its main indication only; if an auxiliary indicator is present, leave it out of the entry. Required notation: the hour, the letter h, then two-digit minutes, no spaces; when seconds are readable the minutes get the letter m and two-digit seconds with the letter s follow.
3h50
